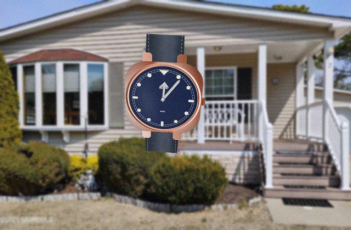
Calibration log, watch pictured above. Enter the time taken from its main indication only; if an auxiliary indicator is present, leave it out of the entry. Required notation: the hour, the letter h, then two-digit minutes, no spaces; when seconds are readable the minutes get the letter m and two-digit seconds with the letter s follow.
12h06
